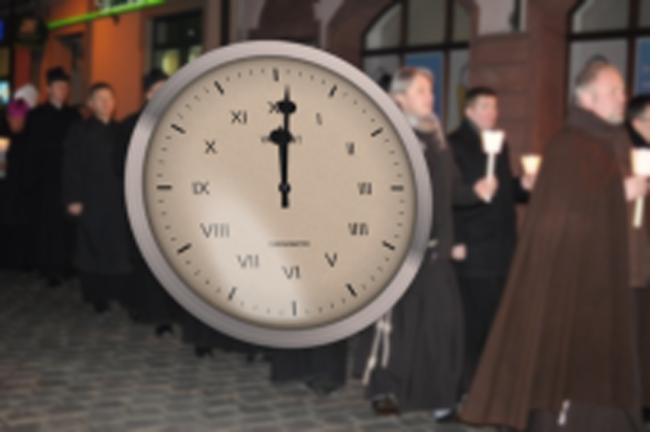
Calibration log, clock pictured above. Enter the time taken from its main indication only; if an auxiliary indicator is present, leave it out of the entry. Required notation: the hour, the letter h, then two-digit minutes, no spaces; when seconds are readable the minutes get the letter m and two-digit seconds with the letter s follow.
12h01
